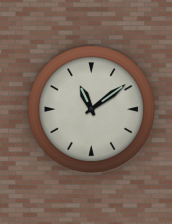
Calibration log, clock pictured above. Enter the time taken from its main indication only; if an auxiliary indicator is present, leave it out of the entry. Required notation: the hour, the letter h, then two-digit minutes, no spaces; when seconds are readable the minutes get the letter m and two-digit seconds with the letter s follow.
11h09
